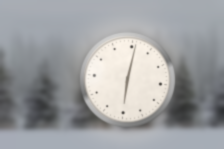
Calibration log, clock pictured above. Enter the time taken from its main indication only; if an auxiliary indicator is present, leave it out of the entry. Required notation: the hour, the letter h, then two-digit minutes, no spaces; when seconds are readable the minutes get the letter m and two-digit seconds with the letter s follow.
6h01
